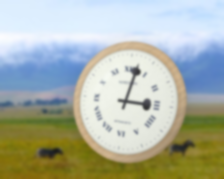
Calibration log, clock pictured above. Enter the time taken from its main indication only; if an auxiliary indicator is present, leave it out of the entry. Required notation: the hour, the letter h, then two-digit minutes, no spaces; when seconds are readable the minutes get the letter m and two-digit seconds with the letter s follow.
3h02
